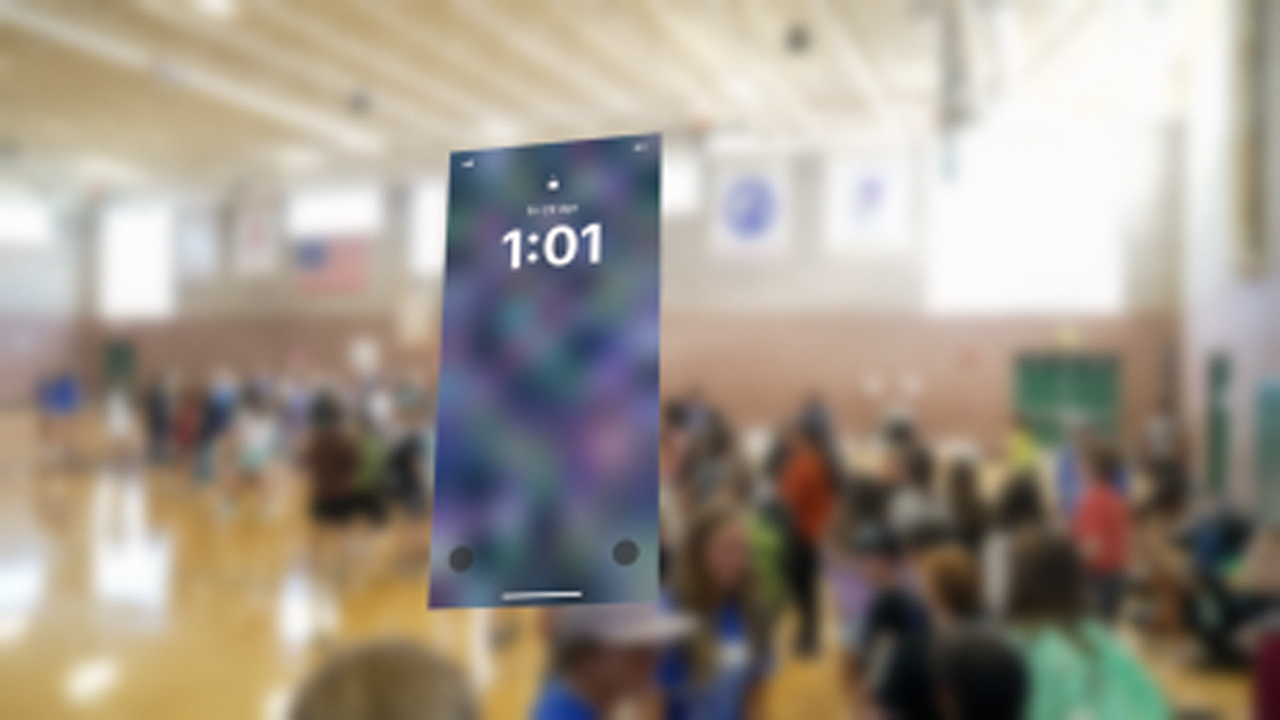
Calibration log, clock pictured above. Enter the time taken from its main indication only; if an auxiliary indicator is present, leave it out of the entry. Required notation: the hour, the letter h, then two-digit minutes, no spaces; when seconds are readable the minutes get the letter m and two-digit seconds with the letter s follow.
1h01
